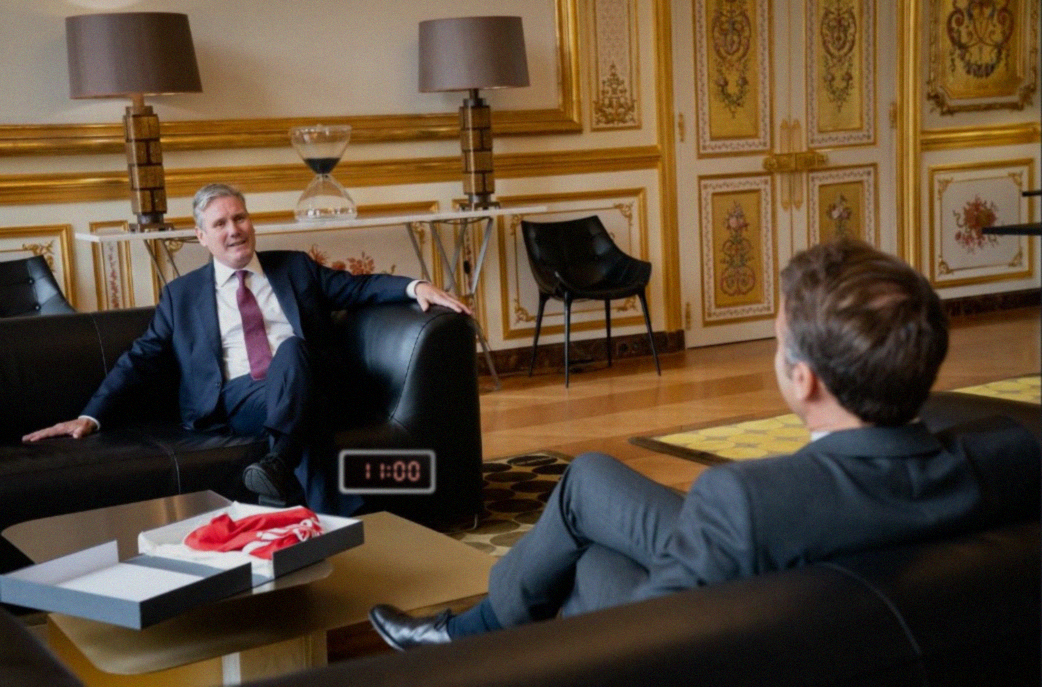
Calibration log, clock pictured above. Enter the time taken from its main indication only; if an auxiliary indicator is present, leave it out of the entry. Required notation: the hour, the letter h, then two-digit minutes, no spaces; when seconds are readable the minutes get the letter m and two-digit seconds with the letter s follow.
11h00
